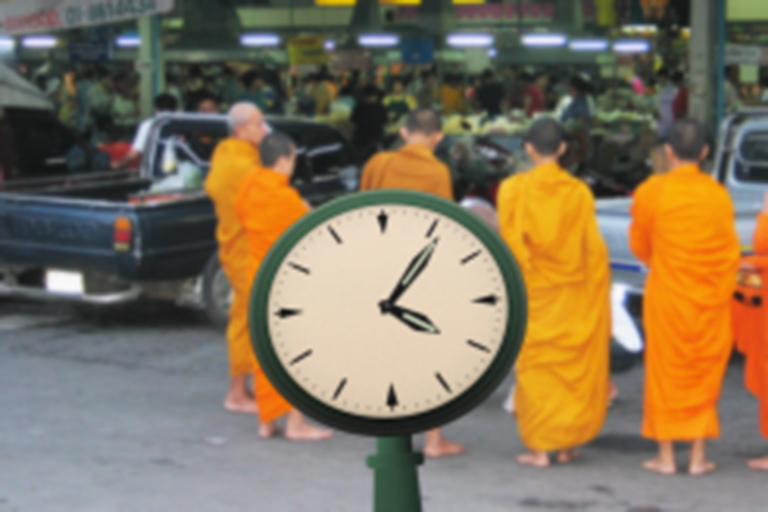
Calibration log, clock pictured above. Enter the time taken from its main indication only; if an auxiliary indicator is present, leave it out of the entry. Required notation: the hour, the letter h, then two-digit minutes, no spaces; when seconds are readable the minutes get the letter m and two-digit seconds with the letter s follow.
4h06
